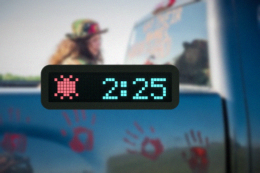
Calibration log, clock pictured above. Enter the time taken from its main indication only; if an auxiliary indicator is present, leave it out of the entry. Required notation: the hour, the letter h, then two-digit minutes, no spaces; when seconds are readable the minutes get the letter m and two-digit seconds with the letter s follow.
2h25
